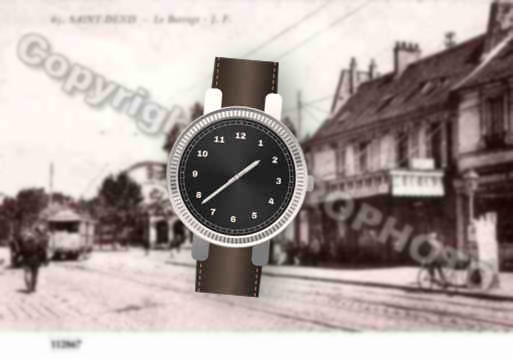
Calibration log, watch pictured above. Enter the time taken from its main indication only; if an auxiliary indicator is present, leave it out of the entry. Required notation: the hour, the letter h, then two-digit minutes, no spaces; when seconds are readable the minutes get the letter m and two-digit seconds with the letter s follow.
1h38
